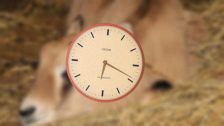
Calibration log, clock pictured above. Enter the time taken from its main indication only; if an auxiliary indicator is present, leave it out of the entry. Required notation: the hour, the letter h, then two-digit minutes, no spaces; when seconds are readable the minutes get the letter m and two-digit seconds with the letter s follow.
6h19
